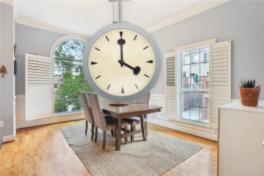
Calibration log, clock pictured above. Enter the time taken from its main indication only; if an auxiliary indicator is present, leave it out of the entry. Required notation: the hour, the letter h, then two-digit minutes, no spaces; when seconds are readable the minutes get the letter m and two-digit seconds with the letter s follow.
4h00
